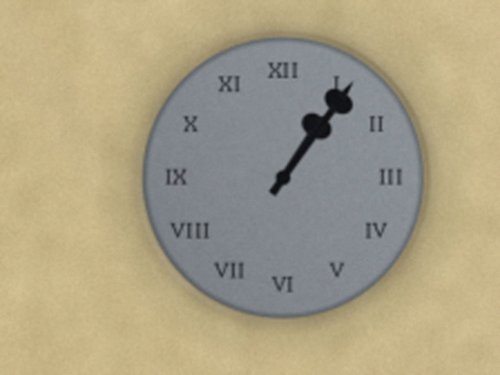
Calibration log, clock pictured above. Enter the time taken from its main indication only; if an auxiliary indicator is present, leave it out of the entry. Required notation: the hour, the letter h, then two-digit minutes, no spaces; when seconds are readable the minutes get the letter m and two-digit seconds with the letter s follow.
1h06
